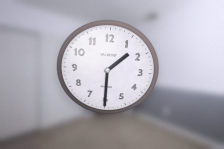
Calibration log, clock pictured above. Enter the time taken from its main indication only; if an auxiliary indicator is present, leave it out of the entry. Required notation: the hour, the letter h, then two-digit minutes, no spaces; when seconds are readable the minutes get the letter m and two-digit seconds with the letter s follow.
1h30
